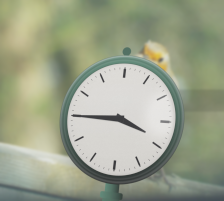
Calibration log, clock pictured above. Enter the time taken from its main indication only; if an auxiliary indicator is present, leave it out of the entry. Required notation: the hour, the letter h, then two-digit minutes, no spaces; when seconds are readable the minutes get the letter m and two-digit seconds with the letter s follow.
3h45
